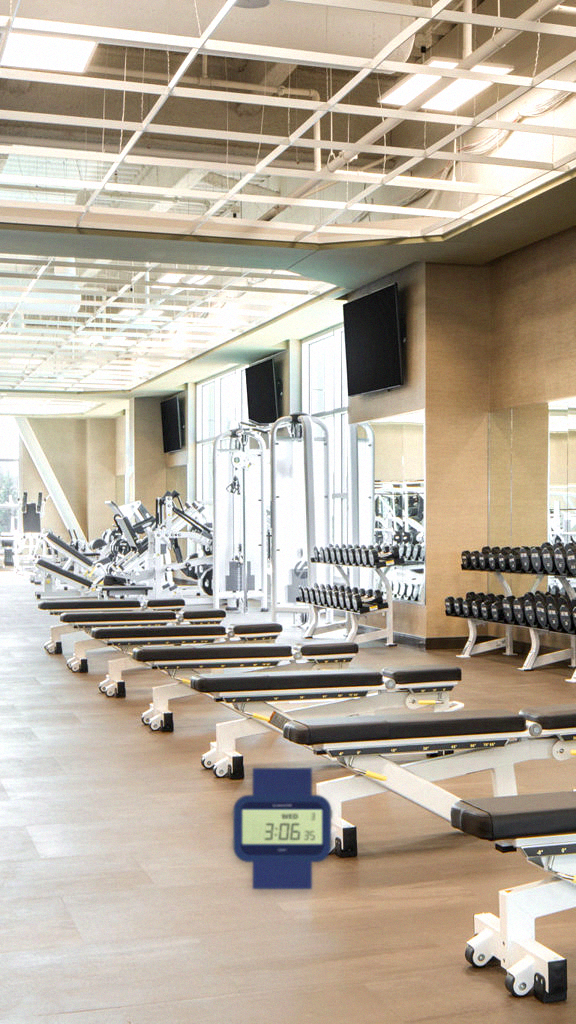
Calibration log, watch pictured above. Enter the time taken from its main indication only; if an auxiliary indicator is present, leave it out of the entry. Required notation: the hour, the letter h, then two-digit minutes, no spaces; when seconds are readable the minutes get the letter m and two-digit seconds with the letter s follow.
3h06
